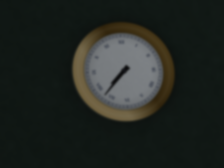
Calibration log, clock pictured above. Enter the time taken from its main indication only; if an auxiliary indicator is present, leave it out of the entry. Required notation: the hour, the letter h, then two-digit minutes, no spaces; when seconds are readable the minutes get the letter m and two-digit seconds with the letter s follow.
7h37
